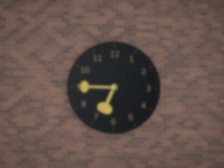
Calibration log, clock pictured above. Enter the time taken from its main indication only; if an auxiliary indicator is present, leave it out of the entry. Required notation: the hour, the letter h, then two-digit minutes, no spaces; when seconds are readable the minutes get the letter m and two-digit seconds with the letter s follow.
6h45
